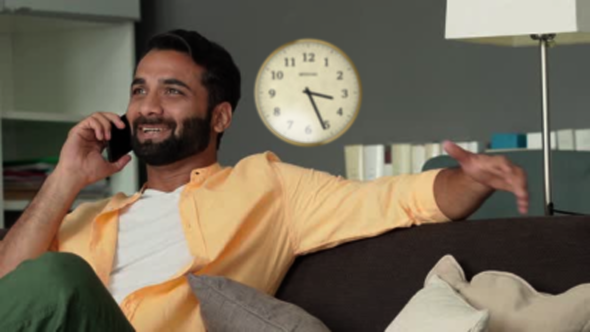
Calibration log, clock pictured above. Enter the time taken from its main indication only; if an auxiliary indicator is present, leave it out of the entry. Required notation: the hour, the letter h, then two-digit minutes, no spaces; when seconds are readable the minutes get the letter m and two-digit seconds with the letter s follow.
3h26
